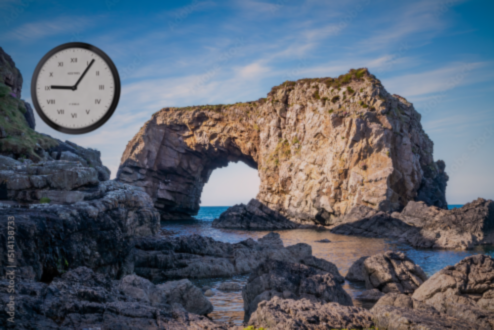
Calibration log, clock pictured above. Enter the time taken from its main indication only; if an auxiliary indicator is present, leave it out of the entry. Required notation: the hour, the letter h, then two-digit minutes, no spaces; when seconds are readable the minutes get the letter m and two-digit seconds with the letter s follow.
9h06
